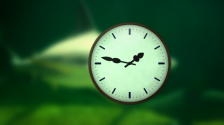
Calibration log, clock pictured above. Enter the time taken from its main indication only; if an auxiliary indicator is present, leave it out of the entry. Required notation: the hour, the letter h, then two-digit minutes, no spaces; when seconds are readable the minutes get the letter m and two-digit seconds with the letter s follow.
1h47
